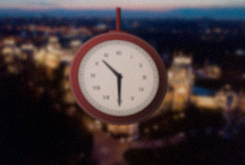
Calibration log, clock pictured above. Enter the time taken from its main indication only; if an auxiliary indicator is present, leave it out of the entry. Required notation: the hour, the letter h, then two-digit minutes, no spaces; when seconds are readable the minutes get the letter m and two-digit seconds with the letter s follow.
10h30
